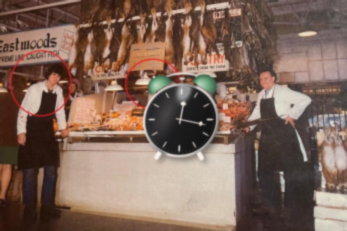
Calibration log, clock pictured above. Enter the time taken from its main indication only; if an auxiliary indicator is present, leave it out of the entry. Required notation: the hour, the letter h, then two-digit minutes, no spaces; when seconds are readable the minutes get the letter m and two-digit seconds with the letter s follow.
12h17
